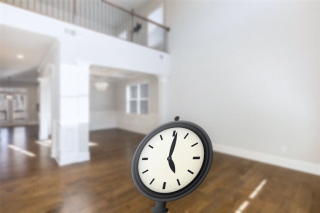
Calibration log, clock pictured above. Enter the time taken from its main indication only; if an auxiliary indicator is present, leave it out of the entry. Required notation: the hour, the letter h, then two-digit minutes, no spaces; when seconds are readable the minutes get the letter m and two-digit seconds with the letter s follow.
5h01
